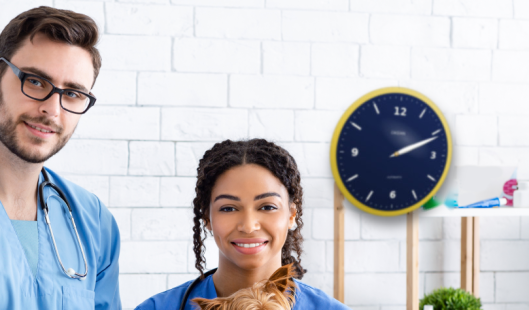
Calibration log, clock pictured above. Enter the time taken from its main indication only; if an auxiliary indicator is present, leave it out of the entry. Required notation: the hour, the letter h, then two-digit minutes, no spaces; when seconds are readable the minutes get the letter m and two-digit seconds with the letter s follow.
2h11
